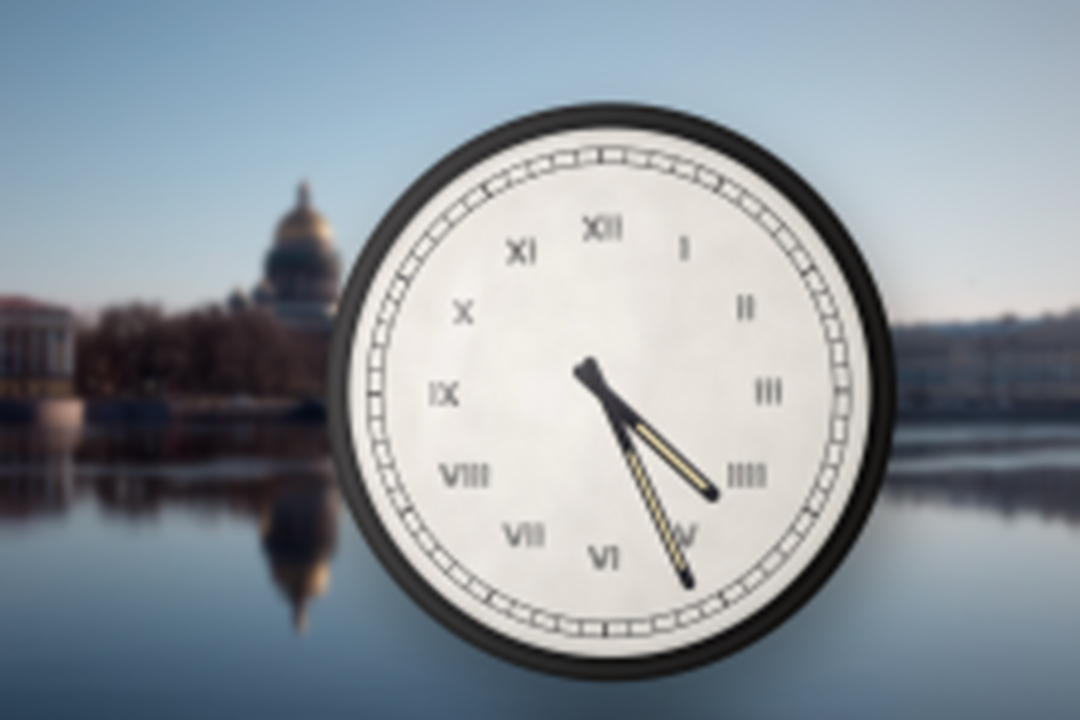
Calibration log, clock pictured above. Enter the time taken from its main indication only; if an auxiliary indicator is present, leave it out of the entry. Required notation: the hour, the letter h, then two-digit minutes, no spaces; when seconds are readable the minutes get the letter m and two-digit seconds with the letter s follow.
4h26
